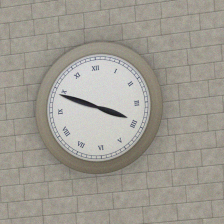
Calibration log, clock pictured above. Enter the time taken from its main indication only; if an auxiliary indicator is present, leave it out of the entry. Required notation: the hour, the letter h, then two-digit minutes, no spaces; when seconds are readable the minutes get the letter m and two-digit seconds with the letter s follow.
3h49
